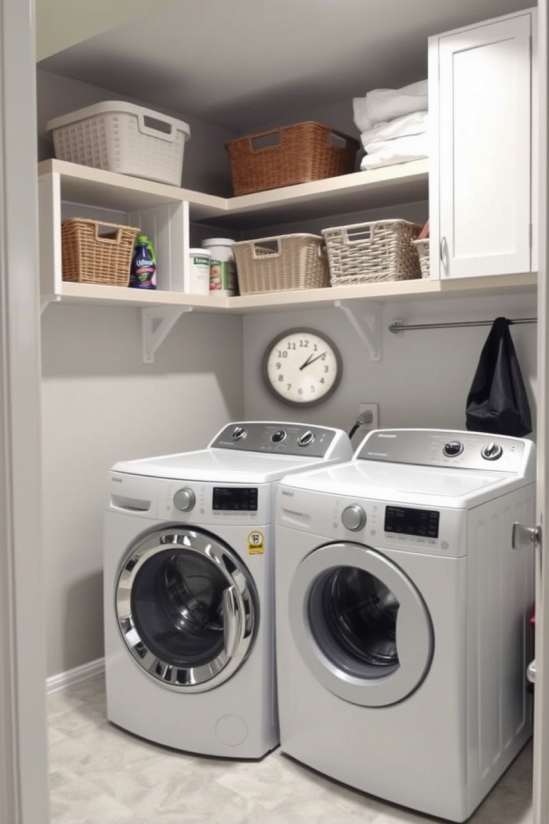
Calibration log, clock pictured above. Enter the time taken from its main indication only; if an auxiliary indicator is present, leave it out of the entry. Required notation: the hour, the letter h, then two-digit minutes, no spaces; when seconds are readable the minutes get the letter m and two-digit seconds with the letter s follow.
1h09
